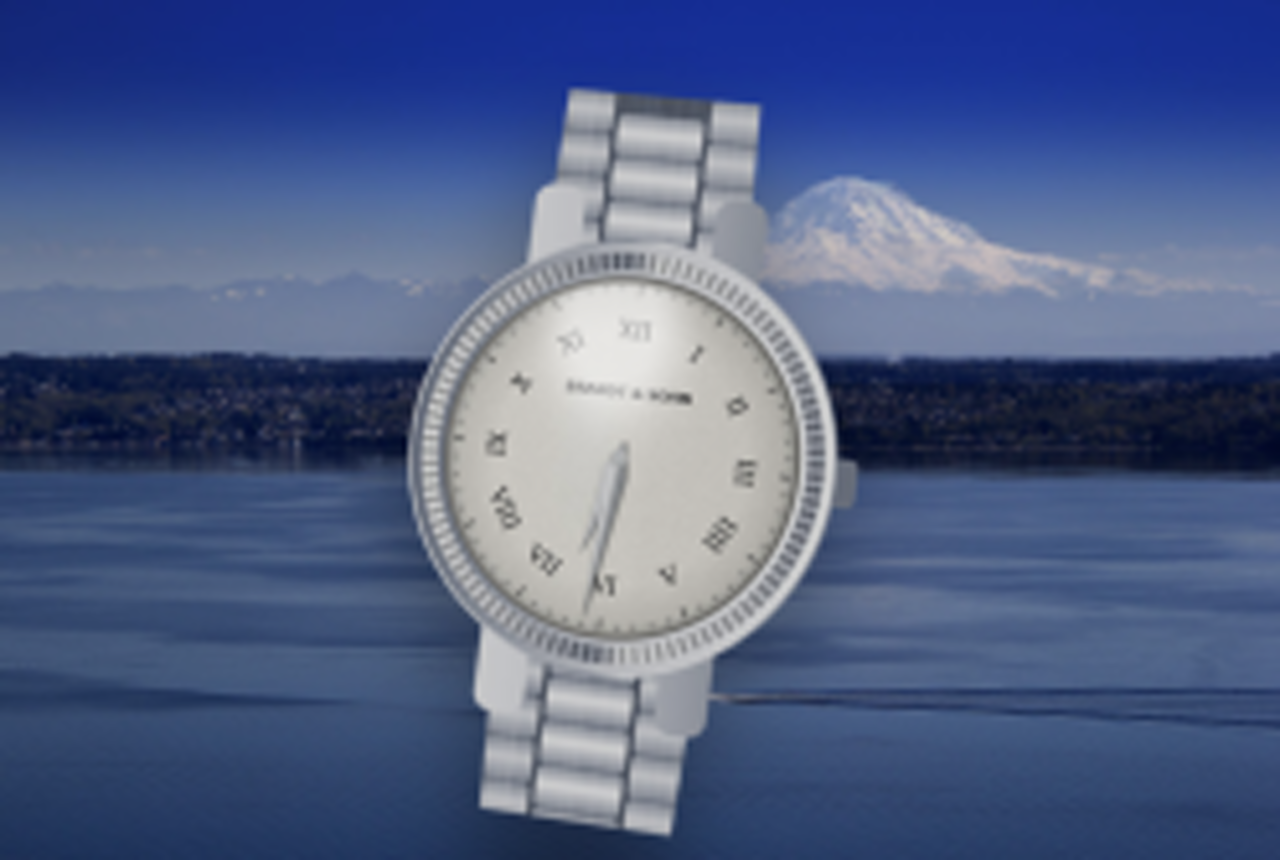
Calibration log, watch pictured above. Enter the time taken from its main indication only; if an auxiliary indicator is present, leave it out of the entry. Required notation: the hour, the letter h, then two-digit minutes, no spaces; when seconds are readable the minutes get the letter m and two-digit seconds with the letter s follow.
6h31
